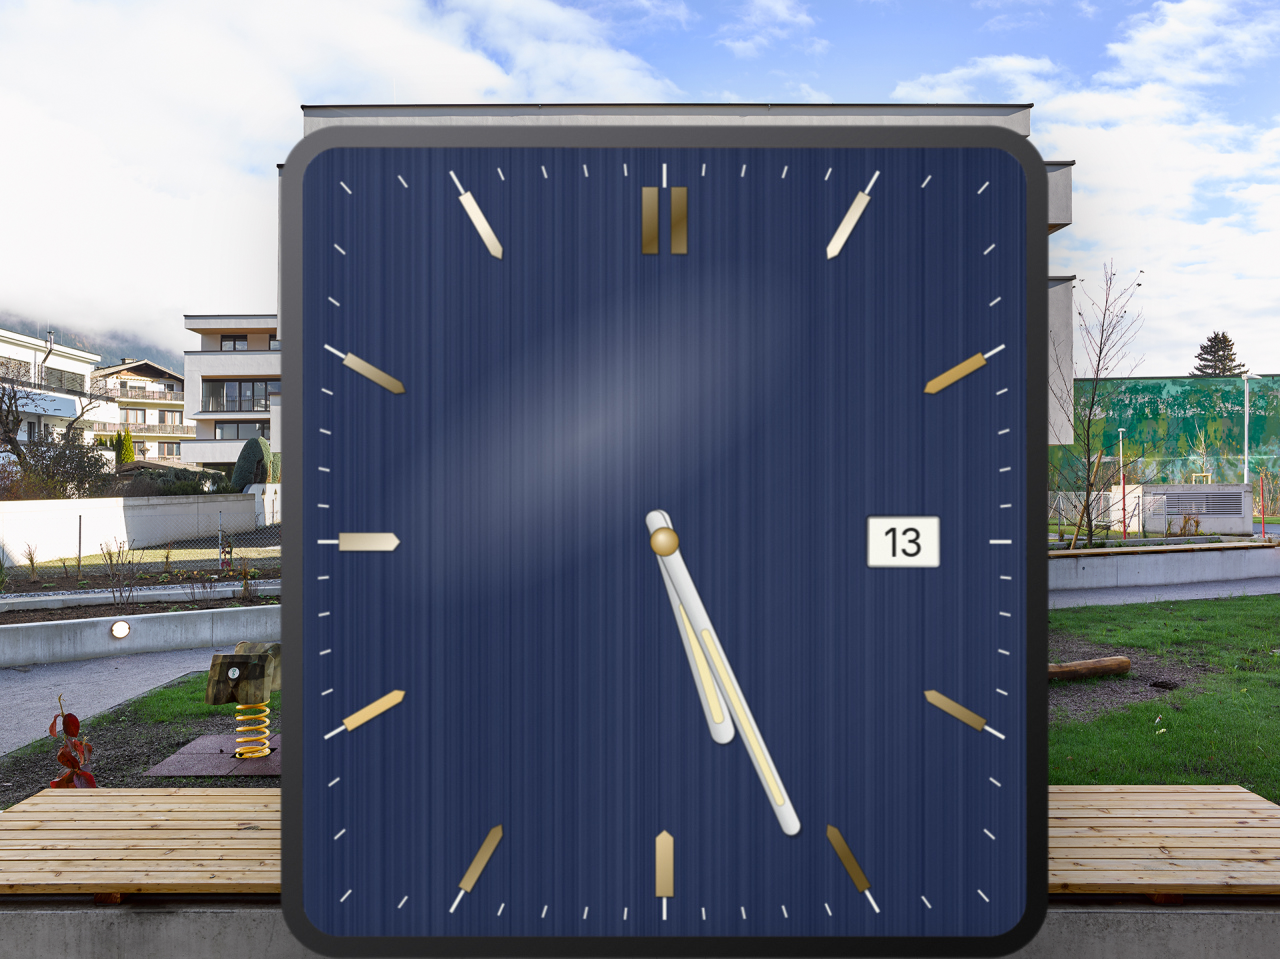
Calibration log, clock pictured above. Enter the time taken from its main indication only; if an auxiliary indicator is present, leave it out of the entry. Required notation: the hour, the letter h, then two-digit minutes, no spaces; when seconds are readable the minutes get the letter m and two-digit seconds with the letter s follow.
5h26
